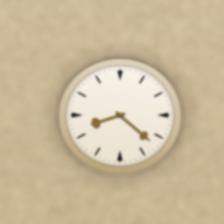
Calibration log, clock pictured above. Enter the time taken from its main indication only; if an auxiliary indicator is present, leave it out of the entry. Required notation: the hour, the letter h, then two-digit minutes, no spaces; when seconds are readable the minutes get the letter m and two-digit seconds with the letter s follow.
8h22
